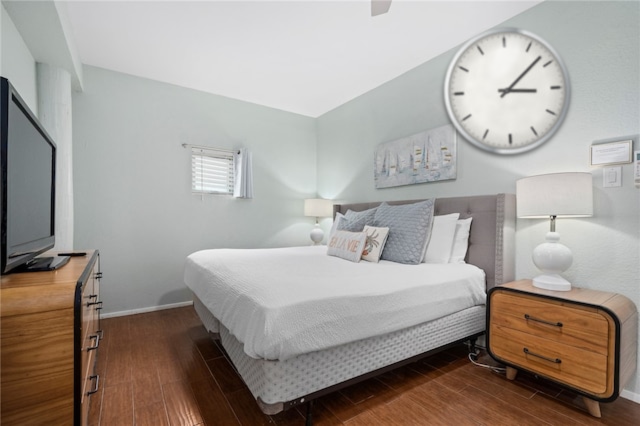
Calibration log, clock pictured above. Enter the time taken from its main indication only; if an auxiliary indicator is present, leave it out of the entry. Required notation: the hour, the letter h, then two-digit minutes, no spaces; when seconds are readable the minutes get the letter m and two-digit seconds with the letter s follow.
3h08
